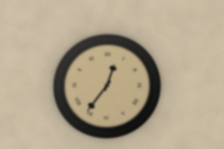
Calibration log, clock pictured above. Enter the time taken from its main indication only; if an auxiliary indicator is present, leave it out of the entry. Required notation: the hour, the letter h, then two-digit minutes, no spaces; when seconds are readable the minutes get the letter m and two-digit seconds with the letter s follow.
12h36
